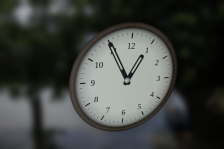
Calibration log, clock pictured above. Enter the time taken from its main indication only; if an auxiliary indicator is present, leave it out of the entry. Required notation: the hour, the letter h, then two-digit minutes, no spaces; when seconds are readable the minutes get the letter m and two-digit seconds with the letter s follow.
12h55
